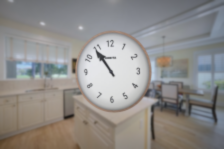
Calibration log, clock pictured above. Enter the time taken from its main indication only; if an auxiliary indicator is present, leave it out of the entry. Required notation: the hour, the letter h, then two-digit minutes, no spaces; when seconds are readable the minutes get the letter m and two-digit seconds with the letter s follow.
10h54
